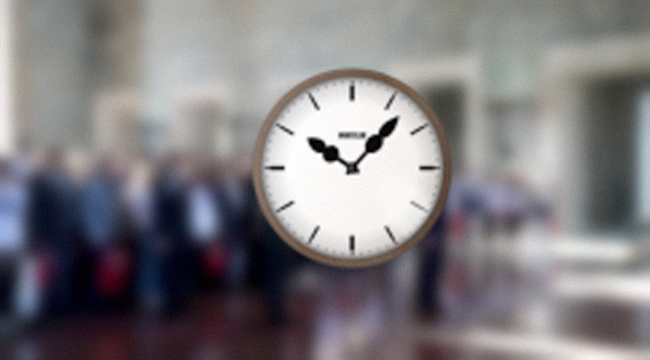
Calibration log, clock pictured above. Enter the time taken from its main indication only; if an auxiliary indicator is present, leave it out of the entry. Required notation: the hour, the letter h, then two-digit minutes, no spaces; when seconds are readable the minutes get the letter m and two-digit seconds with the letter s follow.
10h07
